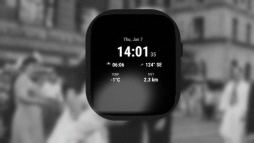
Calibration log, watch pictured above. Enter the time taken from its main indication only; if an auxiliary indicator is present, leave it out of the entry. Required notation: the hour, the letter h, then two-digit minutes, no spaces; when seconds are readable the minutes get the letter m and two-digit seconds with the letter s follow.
14h01
